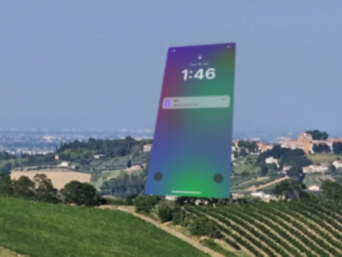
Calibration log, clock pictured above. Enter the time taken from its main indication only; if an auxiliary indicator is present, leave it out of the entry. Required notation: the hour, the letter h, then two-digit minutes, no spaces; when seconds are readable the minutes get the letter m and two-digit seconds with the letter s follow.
1h46
